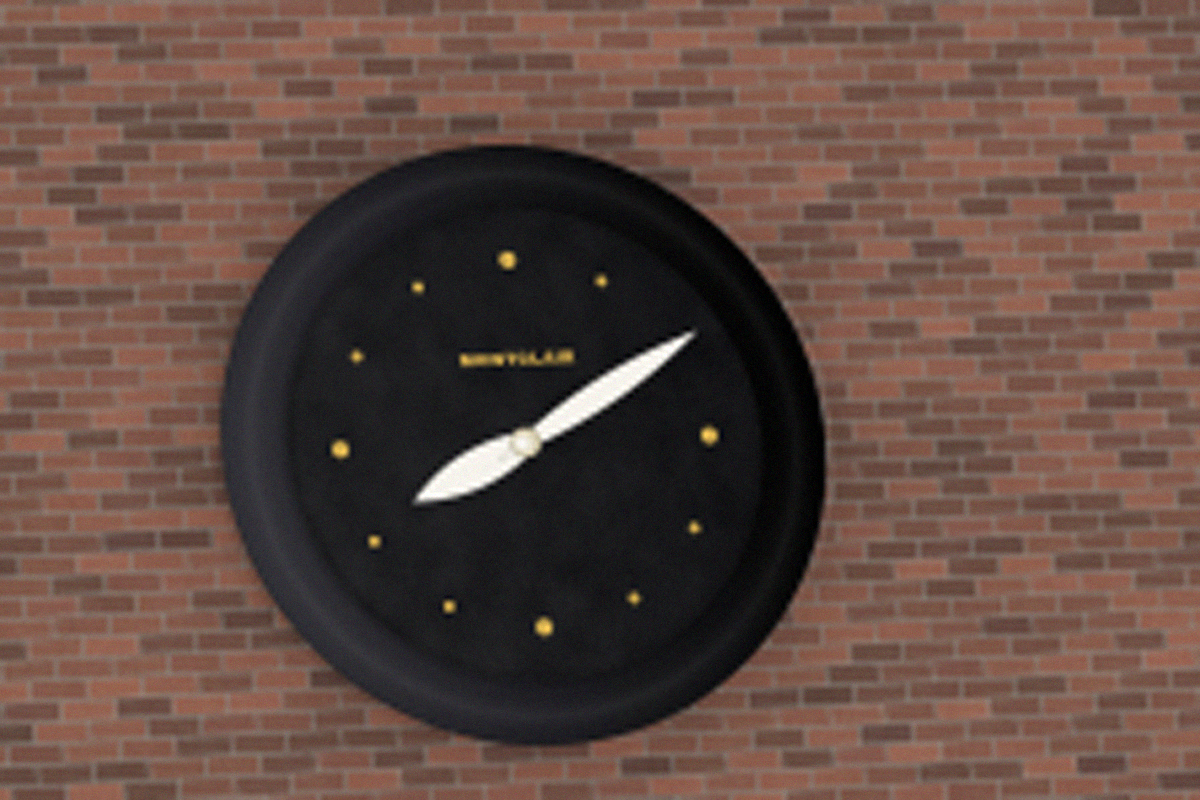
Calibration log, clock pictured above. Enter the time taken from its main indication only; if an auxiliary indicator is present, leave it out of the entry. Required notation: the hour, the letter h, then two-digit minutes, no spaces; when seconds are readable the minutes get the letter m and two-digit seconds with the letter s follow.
8h10
